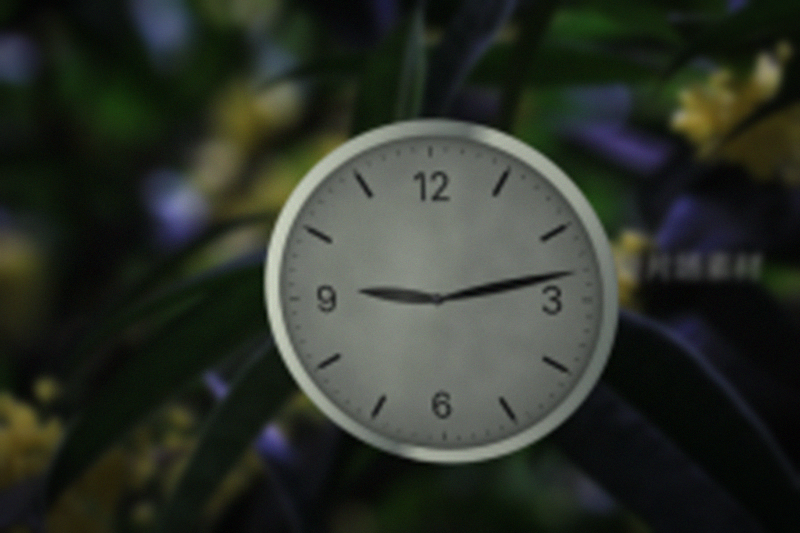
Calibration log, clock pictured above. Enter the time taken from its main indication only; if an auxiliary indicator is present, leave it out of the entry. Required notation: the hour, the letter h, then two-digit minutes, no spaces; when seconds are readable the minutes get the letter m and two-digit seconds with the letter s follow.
9h13
